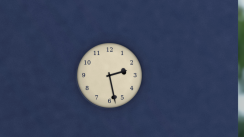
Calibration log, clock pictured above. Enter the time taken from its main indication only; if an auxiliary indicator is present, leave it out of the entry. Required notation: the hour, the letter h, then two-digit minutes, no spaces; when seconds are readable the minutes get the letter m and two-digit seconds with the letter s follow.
2h28
